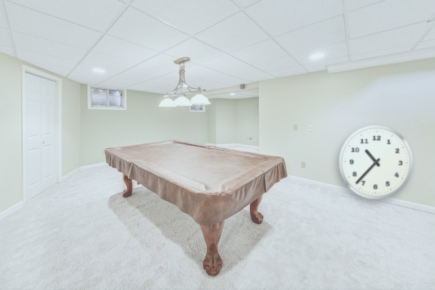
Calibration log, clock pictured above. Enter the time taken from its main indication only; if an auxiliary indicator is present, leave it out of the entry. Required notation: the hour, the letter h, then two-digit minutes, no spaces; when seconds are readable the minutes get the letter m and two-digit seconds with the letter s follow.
10h37
